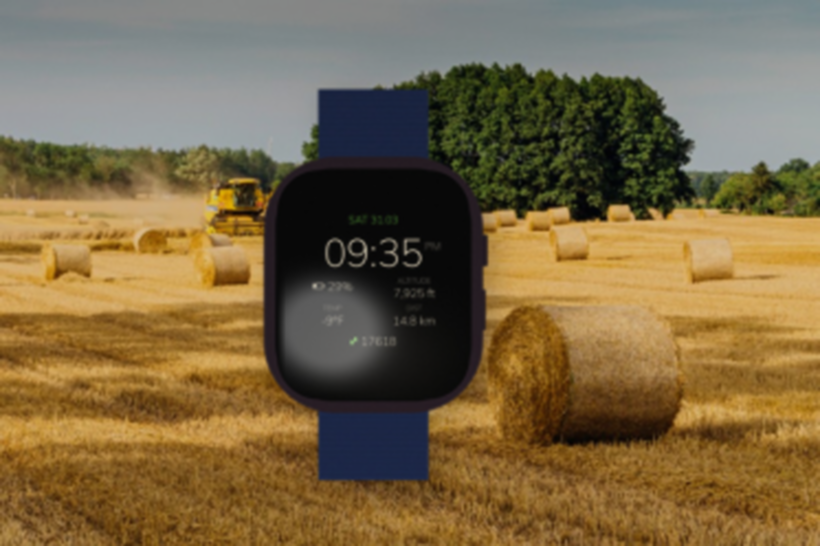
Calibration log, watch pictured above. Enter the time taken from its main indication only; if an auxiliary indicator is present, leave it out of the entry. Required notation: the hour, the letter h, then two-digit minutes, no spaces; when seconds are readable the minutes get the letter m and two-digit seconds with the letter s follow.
9h35
